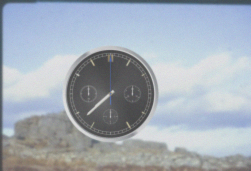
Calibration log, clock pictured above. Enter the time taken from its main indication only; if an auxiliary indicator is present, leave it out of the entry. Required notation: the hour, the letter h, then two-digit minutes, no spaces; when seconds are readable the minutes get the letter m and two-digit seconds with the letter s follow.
7h38
